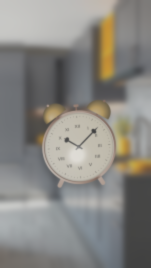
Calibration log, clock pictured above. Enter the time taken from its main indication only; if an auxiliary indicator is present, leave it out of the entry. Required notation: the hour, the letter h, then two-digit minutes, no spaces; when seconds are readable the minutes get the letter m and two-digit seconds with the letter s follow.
10h08
